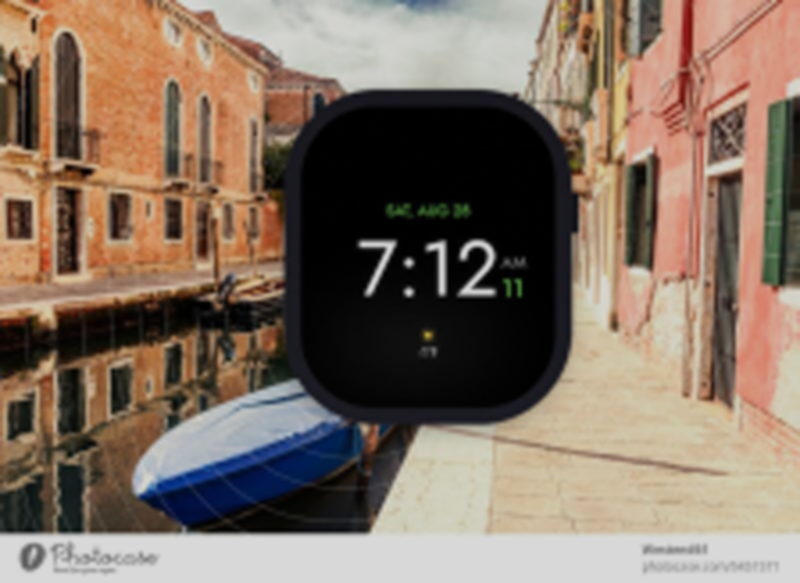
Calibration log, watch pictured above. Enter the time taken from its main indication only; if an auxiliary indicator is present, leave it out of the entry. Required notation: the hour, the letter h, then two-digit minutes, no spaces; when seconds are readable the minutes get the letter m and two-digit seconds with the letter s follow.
7h12
